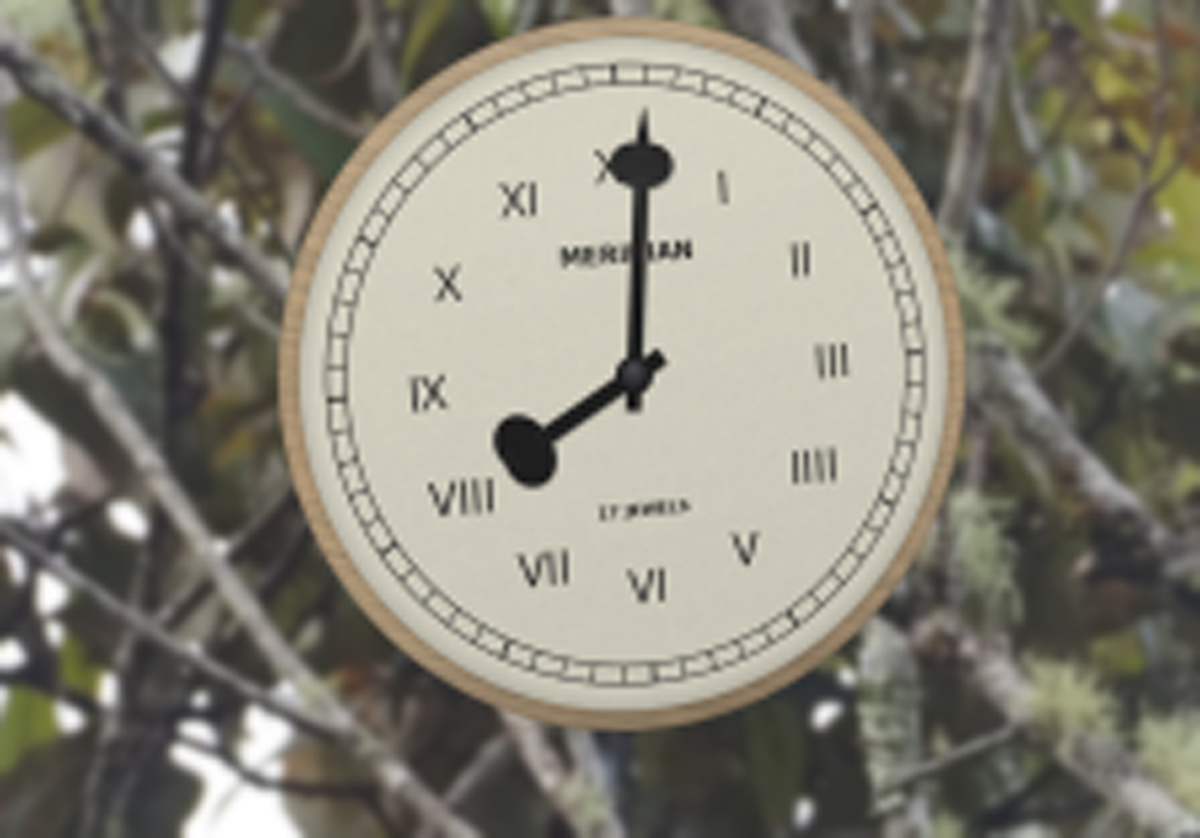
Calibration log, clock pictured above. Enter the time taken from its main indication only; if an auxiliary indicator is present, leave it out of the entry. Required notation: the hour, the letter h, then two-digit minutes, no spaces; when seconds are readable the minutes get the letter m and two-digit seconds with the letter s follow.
8h01
